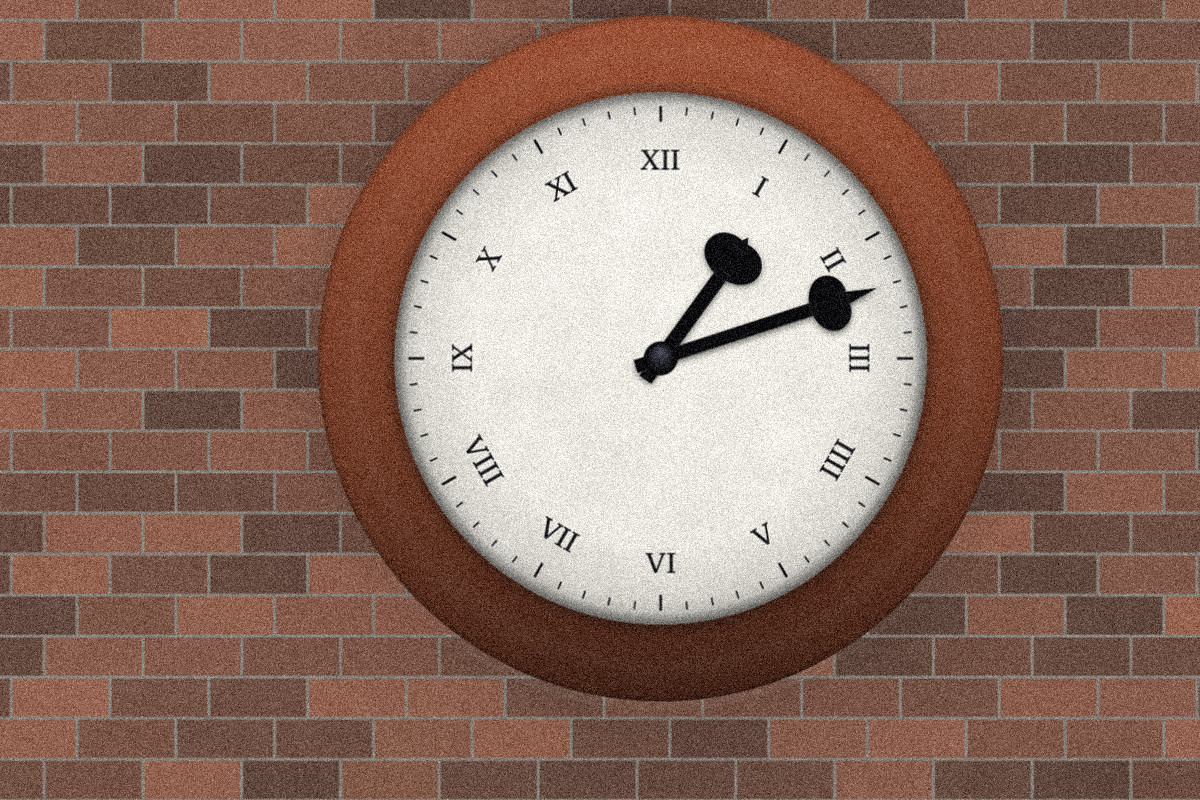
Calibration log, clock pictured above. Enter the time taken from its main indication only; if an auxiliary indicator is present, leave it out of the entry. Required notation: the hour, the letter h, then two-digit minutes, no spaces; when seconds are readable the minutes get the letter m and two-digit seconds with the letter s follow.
1h12
